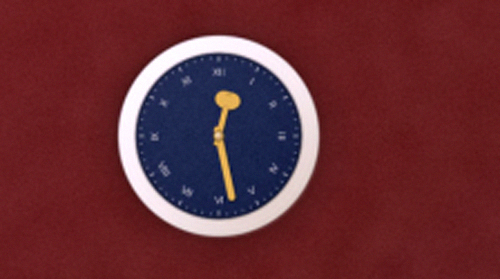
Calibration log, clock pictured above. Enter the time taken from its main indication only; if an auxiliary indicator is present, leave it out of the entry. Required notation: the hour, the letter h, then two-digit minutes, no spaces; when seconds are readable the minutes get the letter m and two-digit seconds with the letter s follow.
12h28
